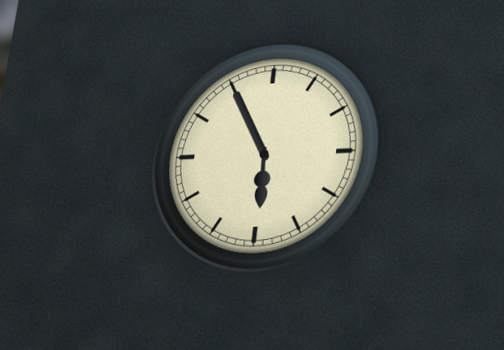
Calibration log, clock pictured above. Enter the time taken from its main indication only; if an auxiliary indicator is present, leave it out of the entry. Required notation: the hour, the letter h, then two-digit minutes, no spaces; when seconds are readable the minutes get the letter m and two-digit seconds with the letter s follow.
5h55
